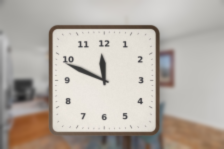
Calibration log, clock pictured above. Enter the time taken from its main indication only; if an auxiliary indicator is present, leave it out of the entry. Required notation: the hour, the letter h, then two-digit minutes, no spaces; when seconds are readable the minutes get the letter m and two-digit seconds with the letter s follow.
11h49
